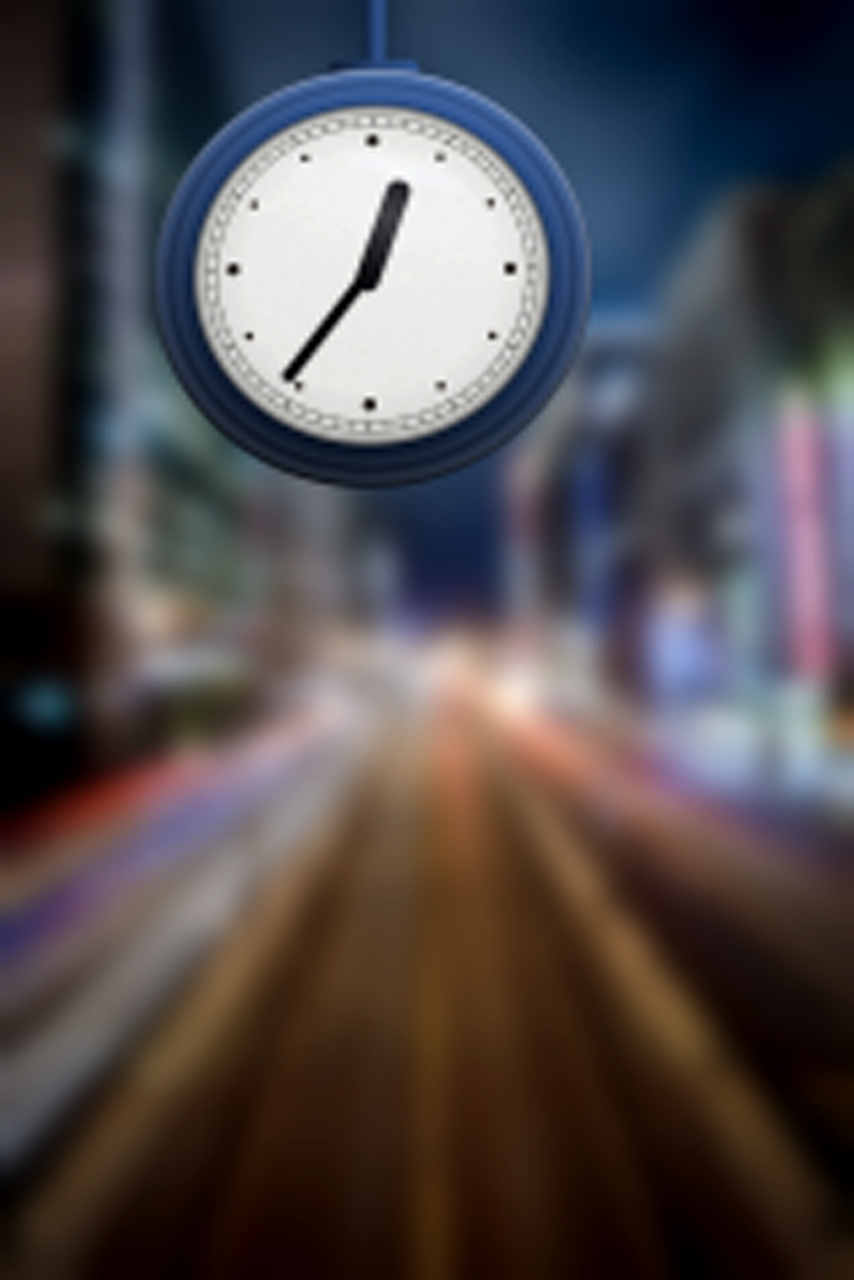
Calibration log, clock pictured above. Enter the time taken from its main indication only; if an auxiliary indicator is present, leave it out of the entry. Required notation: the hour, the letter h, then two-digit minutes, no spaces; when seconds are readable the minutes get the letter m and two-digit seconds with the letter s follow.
12h36
